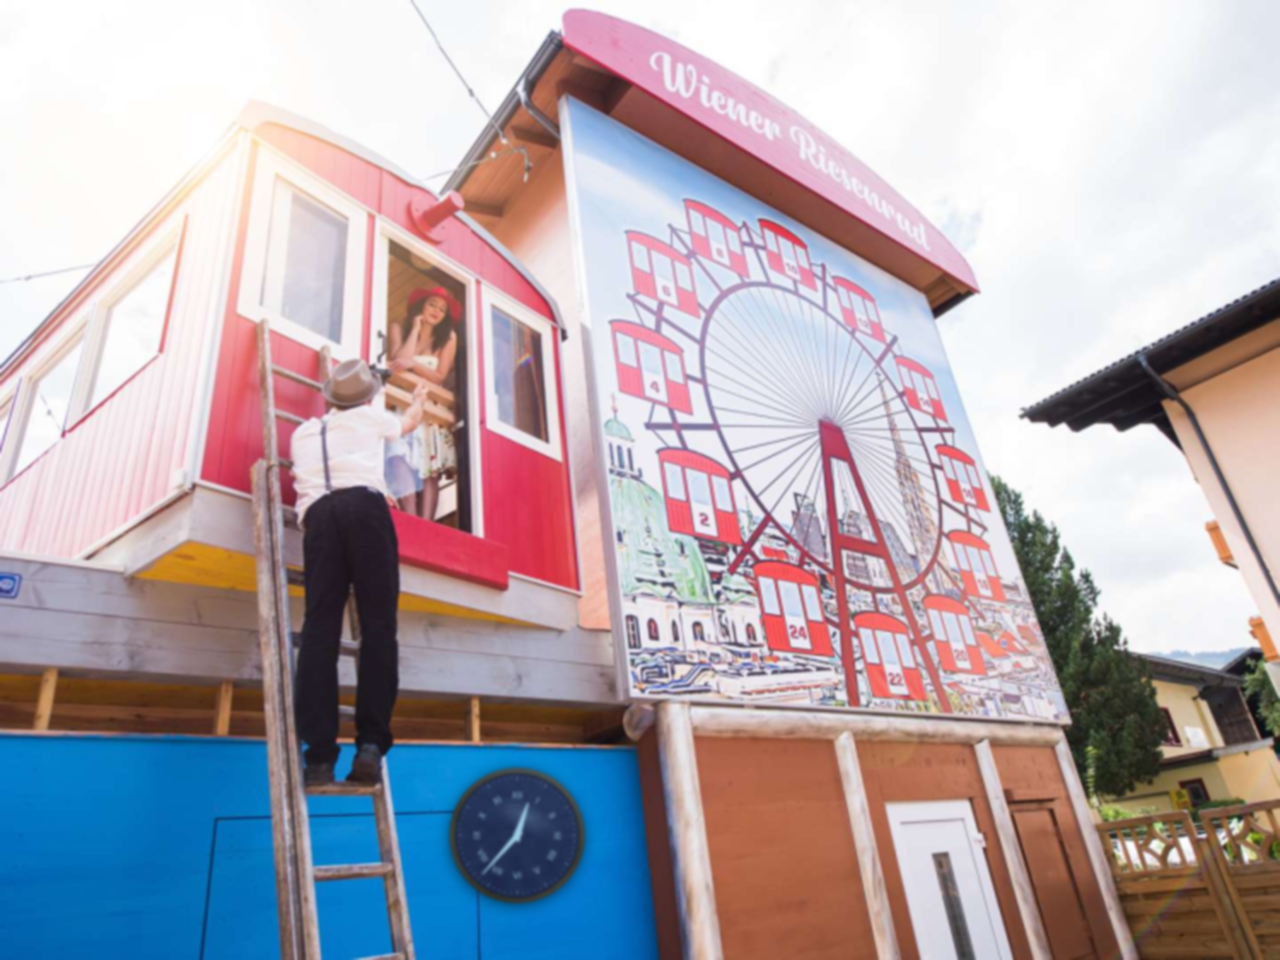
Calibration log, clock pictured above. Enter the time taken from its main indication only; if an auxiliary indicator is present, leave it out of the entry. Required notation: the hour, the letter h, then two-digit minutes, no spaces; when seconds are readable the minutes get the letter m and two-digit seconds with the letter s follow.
12h37
